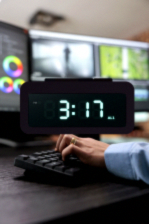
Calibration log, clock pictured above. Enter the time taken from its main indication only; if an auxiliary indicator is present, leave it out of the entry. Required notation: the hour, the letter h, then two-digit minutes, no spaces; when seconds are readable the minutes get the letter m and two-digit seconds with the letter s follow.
3h17
